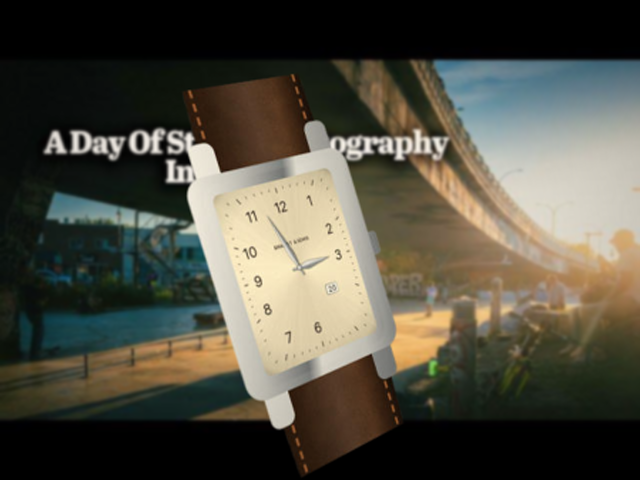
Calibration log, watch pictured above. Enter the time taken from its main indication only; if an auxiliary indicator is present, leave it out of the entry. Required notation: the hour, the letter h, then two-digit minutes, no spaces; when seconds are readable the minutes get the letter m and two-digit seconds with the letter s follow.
2h57
